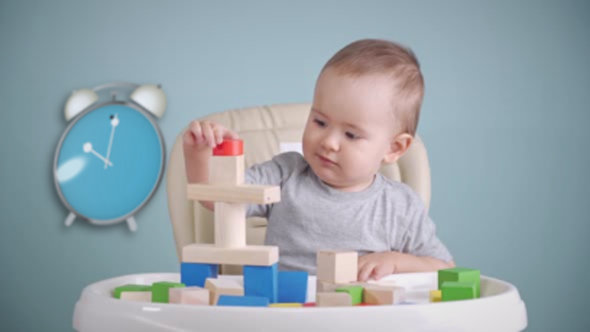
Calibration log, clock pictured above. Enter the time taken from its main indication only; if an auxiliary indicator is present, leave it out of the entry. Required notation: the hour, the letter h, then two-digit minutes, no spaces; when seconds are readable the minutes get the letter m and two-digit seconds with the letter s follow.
10h01
